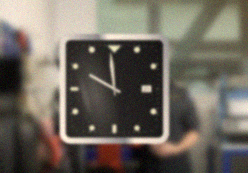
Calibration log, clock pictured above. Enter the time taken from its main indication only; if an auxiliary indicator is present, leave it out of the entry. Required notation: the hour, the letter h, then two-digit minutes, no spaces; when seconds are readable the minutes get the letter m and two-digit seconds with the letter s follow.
9h59
